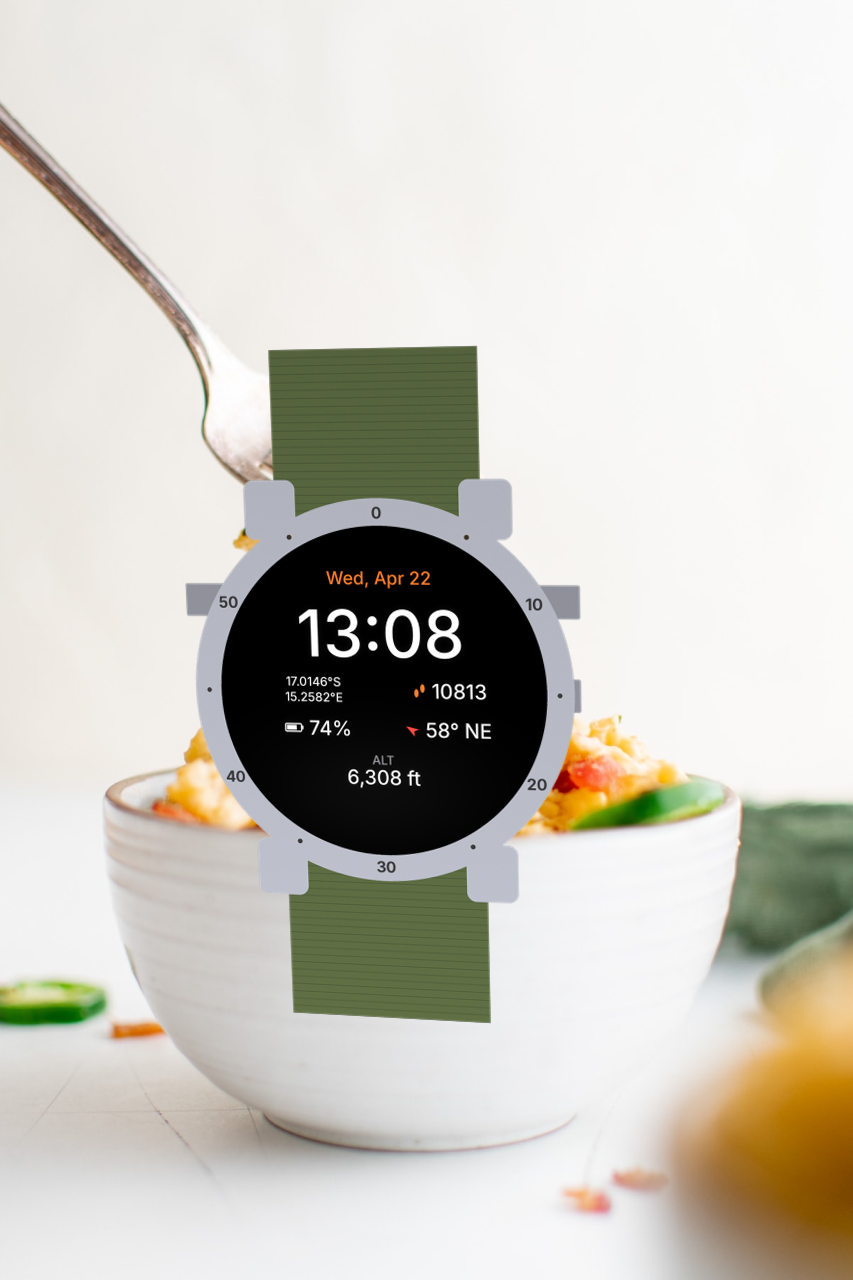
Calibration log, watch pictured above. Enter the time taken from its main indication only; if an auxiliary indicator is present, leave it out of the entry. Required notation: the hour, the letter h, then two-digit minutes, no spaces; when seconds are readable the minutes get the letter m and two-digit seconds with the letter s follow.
13h08
